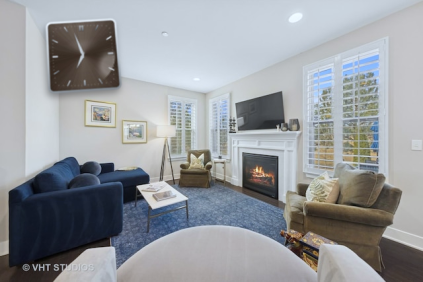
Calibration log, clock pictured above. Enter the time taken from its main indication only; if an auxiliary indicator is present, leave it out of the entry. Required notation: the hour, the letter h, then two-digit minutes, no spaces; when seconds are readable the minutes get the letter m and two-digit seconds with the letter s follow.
6h57
